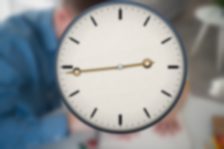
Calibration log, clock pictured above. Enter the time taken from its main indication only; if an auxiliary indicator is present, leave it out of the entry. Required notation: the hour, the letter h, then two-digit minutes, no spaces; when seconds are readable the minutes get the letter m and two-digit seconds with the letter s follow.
2h44
